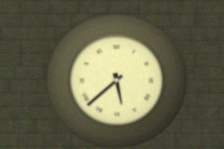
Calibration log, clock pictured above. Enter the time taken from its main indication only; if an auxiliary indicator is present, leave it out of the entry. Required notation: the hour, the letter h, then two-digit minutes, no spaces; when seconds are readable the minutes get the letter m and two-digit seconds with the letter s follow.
5h38
